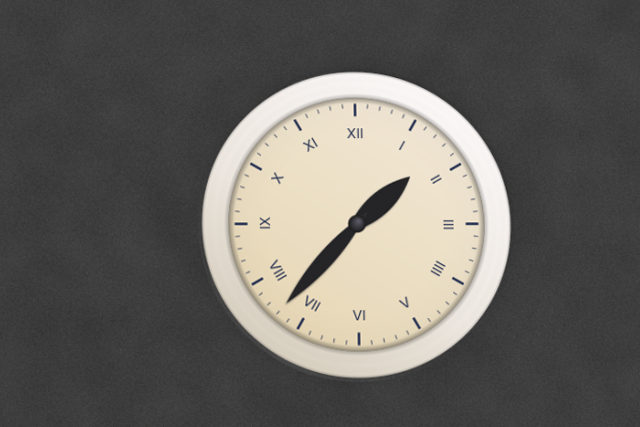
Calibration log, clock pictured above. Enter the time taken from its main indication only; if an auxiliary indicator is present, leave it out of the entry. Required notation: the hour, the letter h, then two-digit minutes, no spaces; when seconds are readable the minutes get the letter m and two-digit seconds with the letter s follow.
1h37
